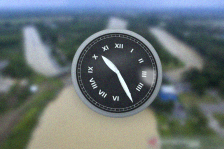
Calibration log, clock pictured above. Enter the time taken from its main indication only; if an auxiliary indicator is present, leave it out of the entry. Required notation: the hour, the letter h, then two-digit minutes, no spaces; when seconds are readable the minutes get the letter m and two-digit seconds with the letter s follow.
10h25
